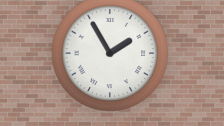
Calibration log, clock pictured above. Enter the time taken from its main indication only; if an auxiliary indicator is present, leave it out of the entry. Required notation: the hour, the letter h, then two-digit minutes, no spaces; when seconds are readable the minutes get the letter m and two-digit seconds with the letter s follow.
1h55
